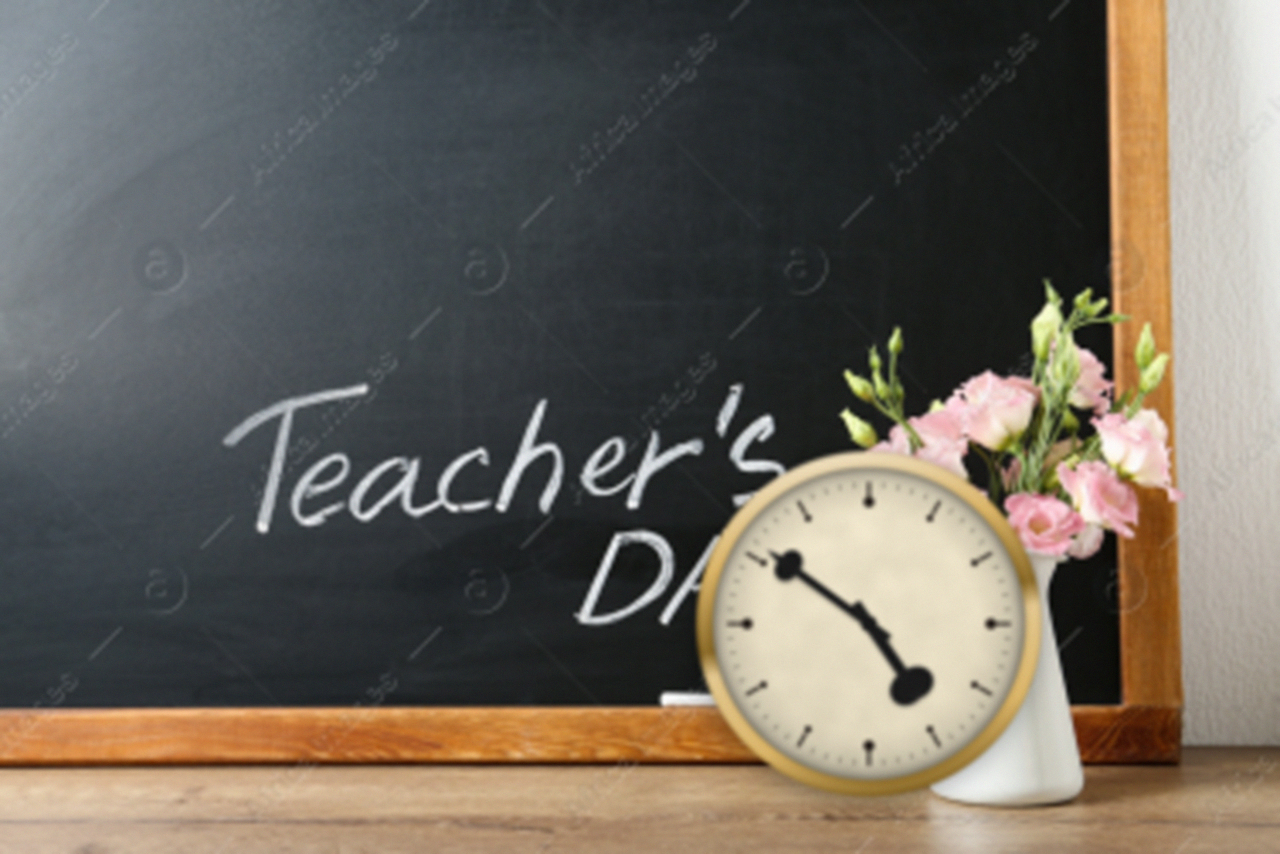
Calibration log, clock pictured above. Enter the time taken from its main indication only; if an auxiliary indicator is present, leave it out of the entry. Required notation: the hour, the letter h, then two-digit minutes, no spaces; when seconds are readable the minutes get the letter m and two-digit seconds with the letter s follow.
4h51
